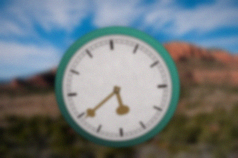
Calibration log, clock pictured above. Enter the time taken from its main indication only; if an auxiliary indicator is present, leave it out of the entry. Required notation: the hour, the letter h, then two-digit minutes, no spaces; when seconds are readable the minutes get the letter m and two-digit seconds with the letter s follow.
5h39
